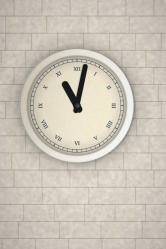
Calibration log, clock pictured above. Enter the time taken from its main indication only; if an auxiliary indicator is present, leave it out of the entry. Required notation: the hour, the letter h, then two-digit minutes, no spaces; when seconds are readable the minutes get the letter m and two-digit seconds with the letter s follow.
11h02
